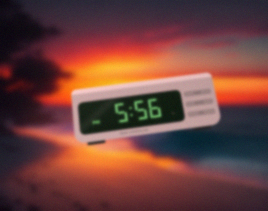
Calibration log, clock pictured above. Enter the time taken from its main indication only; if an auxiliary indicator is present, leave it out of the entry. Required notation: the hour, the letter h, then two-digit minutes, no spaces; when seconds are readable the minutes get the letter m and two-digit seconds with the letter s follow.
5h56
